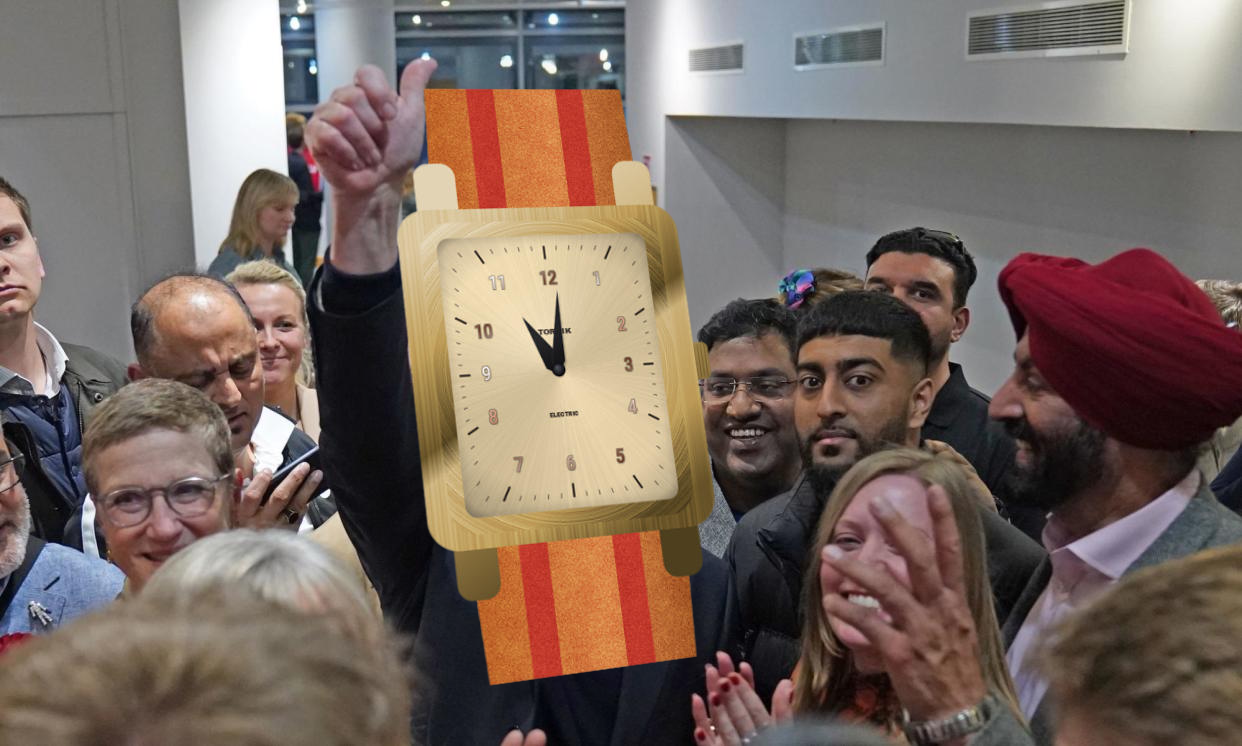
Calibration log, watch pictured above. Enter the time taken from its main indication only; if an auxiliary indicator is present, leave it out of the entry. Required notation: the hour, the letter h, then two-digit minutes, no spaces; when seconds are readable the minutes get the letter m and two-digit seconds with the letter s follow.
11h01
